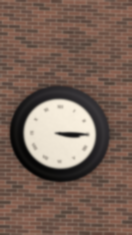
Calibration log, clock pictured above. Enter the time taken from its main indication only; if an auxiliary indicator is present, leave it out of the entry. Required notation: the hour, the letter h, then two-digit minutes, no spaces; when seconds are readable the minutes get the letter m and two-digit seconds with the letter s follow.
3h15
